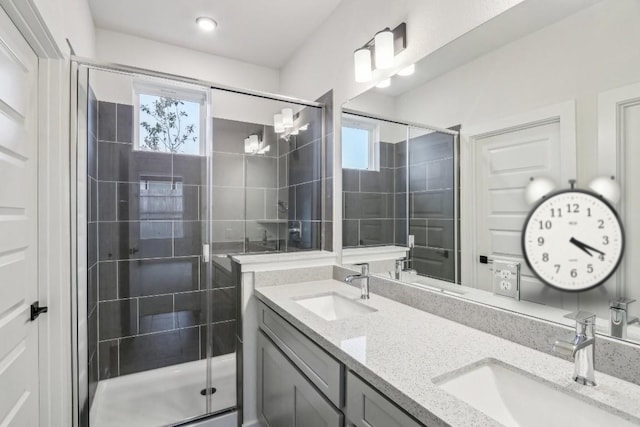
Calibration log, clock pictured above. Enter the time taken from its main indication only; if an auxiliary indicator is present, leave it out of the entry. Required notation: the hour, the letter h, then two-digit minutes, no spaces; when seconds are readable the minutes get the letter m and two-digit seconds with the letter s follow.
4h19
